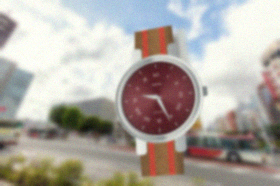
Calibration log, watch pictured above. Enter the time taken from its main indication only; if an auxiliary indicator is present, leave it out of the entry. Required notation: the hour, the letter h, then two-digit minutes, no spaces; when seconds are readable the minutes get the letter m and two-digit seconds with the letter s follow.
9h26
